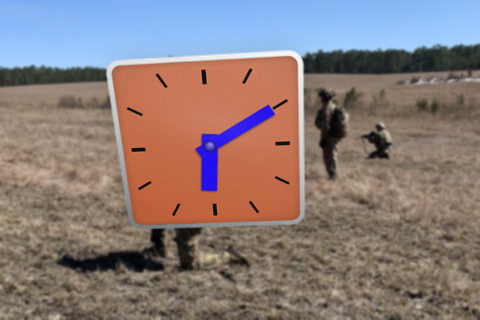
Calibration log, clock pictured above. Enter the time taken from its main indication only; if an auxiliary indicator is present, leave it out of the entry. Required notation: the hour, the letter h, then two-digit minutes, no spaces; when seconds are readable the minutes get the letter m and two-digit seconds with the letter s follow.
6h10
